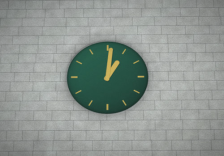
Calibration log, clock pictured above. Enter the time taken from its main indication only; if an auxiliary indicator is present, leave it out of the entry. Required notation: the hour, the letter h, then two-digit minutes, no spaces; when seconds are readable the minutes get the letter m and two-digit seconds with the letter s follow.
1h01
